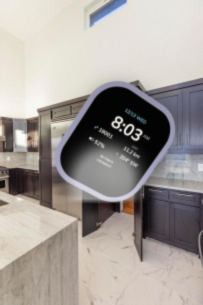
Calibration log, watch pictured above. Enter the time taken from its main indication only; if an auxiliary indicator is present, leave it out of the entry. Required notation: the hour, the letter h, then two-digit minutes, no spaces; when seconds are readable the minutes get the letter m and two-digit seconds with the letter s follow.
8h03
